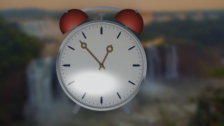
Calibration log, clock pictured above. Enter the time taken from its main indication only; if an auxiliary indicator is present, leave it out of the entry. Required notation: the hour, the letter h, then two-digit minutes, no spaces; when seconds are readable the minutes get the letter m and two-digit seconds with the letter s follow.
12h53
